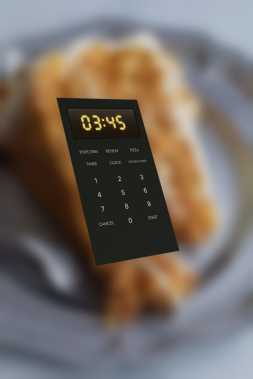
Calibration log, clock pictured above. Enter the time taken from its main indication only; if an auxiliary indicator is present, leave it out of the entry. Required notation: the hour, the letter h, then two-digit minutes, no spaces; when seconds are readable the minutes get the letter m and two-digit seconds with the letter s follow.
3h45
